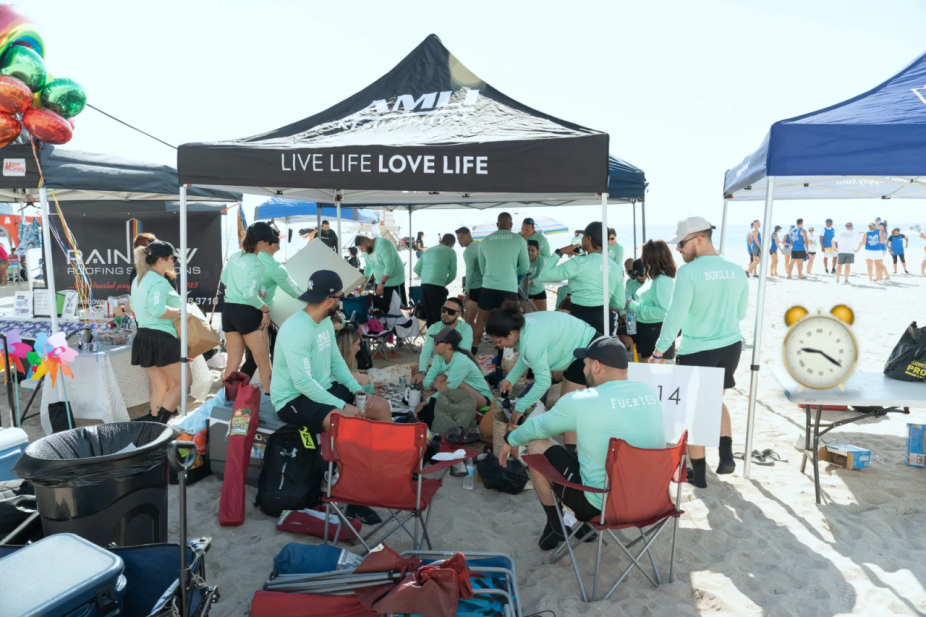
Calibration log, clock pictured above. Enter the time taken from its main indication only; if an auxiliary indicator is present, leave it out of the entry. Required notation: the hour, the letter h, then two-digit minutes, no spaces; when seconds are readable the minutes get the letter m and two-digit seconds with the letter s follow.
9h21
